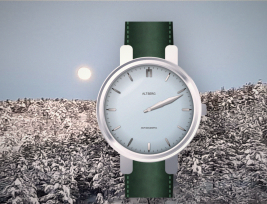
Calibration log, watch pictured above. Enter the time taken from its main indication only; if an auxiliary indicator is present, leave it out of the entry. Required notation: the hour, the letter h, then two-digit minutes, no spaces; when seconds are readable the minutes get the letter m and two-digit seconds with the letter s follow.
2h11
